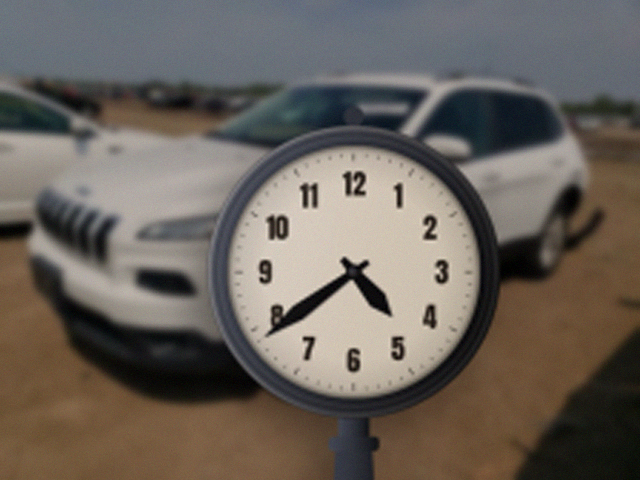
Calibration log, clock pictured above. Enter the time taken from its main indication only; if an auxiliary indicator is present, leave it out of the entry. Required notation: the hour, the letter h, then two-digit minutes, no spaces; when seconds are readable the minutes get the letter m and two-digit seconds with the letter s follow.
4h39
